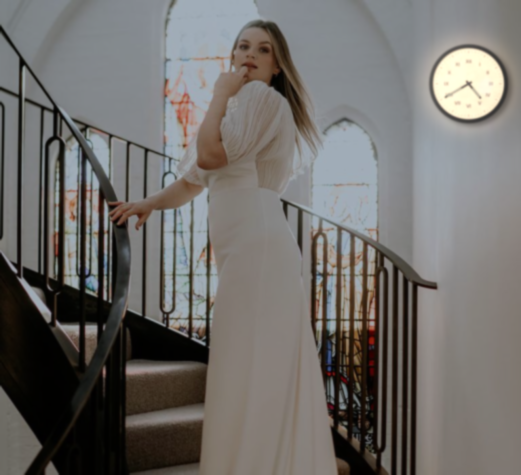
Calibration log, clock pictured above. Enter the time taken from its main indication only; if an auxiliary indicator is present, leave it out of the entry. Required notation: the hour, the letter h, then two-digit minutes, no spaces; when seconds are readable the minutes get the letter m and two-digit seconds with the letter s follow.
4h40
